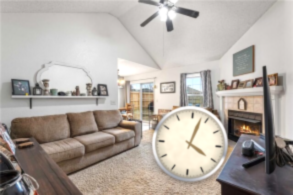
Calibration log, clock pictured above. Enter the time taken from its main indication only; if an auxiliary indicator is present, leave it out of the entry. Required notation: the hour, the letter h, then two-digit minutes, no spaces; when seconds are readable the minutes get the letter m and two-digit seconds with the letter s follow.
4h03
